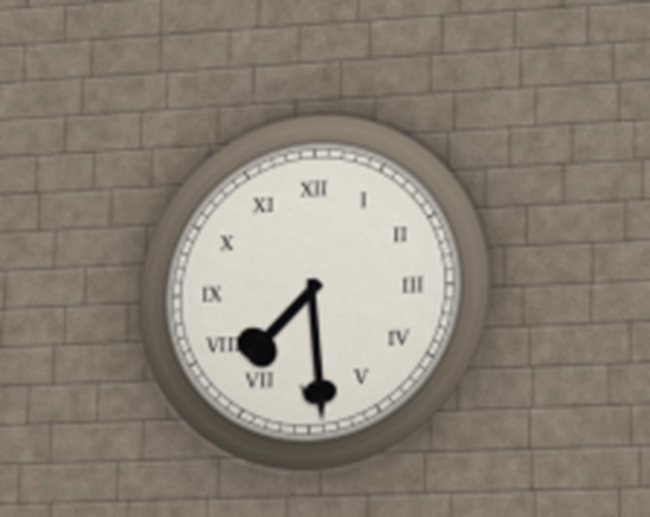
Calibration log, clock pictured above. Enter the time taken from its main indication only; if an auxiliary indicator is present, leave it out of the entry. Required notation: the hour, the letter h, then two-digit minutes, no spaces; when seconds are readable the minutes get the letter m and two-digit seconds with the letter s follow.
7h29
